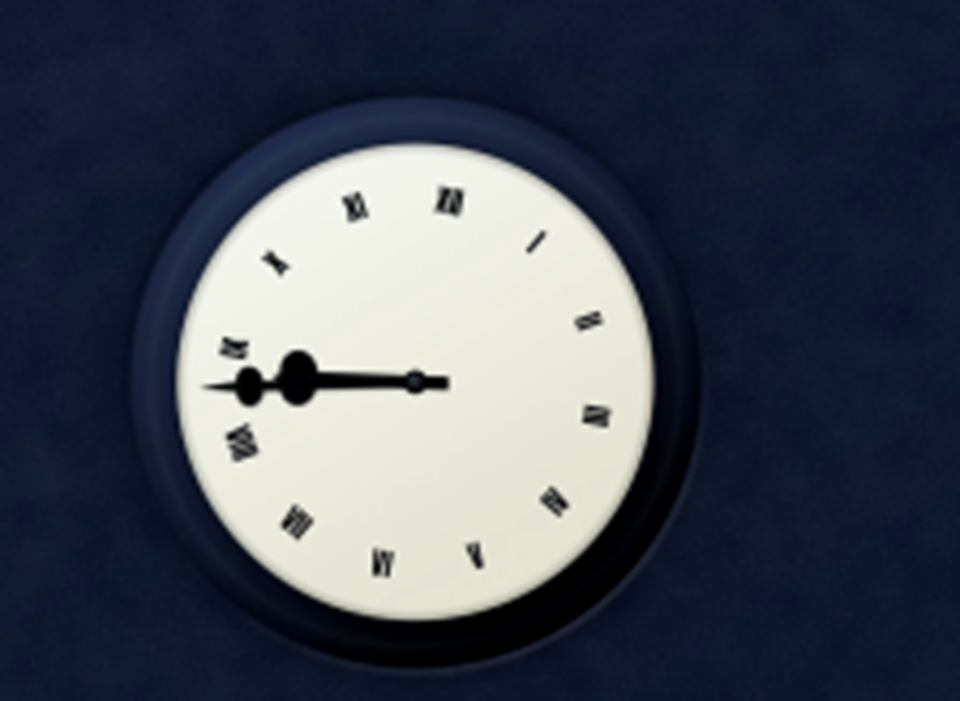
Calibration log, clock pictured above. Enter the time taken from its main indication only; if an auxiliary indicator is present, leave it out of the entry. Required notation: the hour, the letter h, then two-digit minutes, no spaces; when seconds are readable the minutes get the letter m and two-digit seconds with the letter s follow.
8h43
